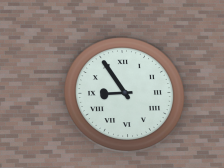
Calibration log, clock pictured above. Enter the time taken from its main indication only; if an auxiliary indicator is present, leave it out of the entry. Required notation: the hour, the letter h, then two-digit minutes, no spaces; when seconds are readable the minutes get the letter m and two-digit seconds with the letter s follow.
8h55
